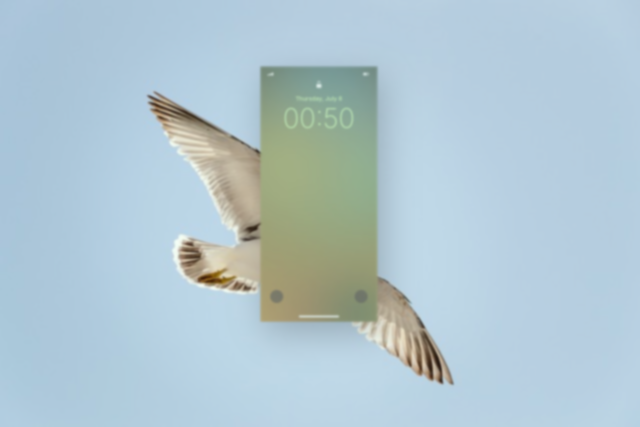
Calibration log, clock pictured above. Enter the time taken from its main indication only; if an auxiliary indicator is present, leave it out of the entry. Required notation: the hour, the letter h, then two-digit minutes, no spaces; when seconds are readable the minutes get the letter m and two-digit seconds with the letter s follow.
0h50
